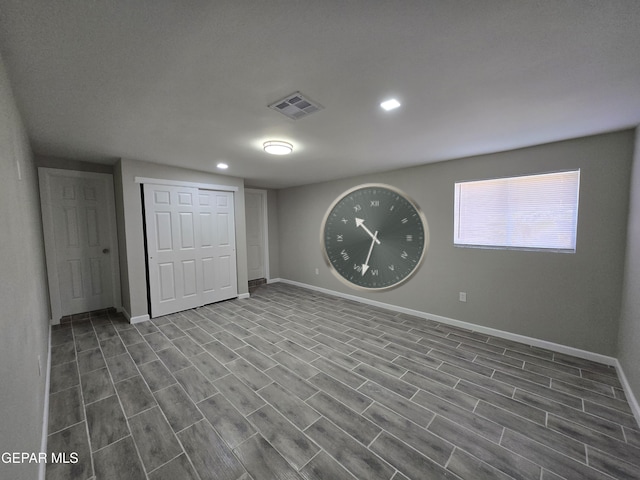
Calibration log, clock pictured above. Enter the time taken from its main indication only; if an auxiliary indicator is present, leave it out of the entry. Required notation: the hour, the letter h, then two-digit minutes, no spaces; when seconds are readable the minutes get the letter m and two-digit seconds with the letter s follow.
10h33
